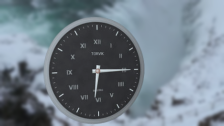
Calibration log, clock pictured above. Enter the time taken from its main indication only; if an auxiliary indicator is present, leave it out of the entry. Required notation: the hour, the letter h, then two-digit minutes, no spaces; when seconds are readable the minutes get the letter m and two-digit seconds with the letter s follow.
6h15
